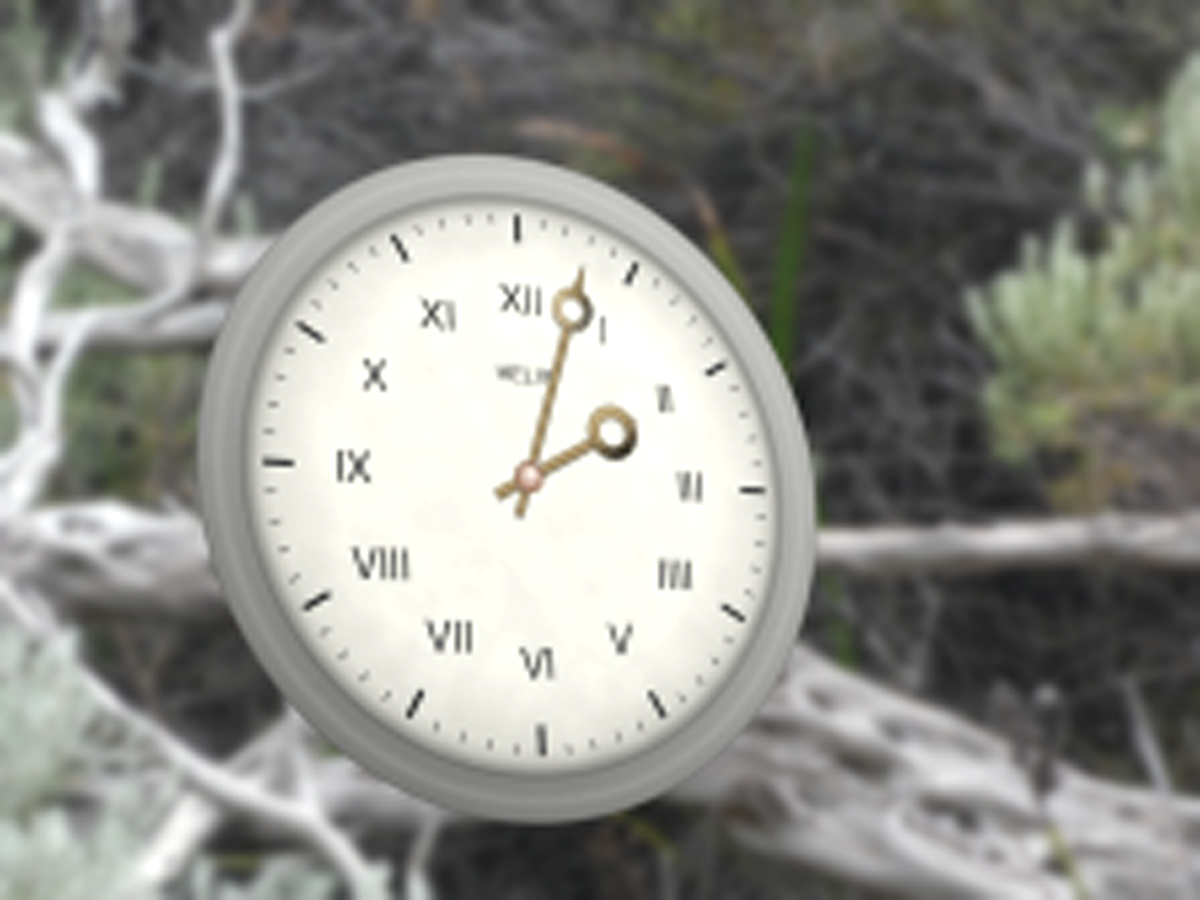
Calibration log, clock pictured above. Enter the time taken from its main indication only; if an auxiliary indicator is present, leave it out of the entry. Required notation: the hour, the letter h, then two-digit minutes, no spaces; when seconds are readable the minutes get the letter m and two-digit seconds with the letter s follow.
2h03
